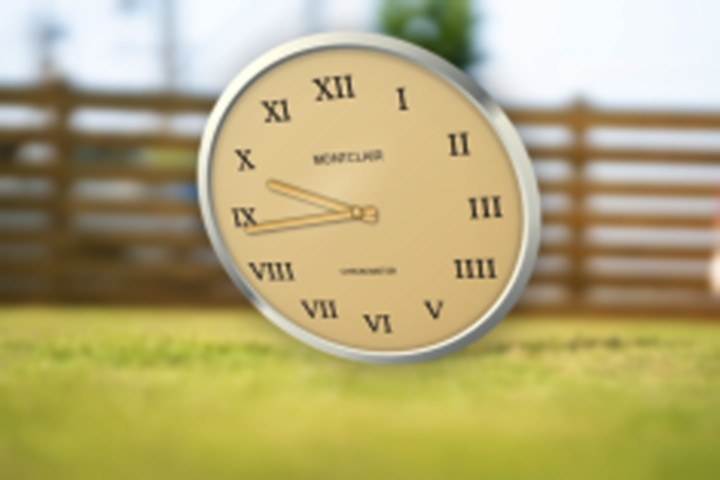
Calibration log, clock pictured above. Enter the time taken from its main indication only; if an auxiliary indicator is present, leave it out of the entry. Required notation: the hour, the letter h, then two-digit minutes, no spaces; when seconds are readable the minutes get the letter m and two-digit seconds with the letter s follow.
9h44
